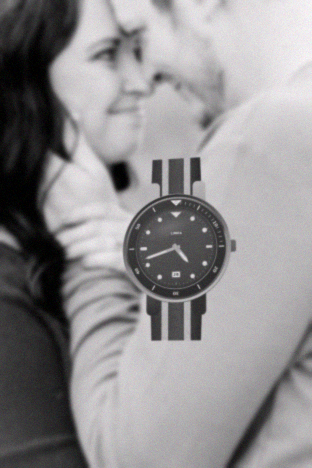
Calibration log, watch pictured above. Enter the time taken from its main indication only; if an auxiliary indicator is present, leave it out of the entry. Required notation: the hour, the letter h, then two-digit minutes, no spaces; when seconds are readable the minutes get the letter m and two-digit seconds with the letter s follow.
4h42
